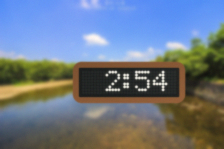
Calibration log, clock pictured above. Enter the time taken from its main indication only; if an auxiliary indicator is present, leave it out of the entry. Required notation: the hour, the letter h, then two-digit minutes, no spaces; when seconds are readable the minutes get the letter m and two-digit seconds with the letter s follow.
2h54
